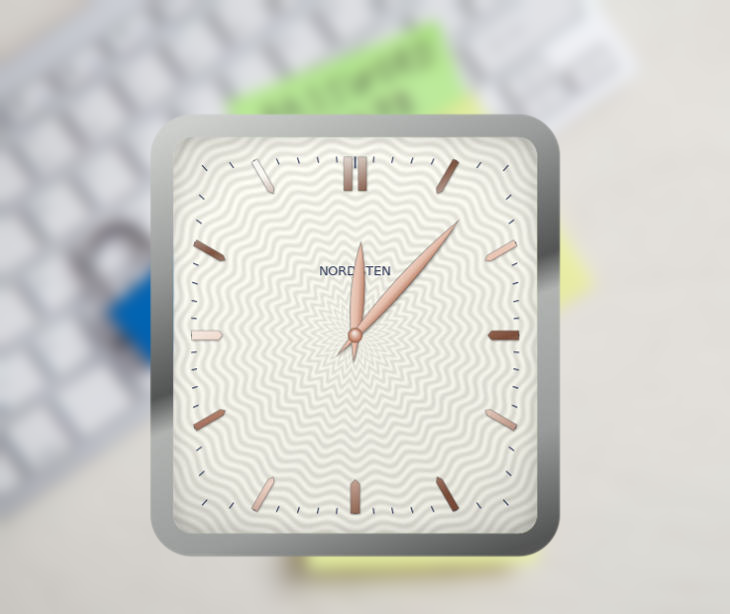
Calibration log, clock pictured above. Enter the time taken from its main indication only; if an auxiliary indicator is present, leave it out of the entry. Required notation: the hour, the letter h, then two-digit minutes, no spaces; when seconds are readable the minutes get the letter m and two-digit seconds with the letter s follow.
12h07
